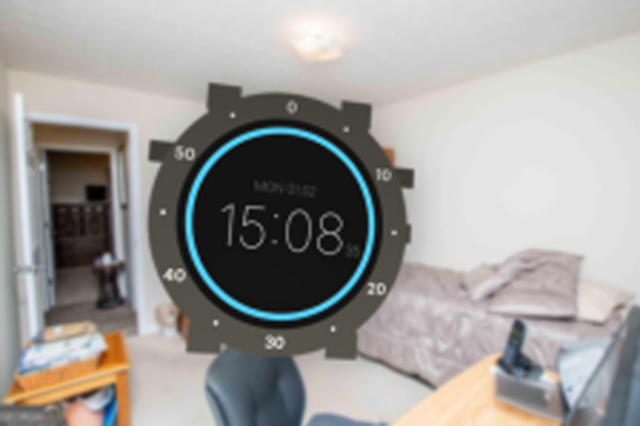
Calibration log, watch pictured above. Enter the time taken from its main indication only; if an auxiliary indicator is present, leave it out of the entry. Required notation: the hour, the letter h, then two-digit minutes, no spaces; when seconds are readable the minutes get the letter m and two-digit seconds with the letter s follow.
15h08
